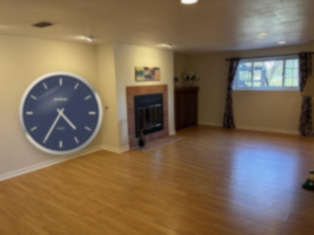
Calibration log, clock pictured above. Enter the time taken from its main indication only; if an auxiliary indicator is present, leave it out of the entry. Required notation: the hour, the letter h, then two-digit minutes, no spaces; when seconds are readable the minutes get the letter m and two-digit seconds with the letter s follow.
4h35
